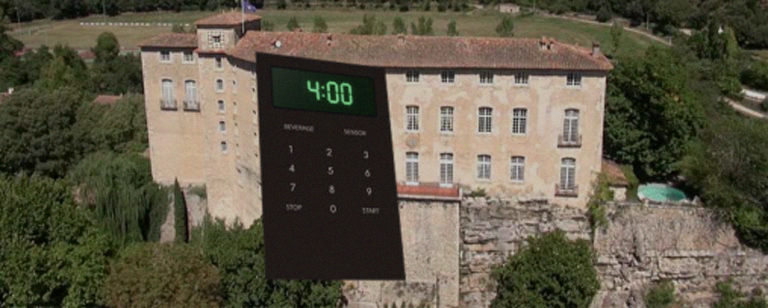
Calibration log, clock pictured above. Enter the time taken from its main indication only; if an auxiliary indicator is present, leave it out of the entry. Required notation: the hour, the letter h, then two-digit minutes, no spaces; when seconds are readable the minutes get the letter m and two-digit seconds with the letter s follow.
4h00
